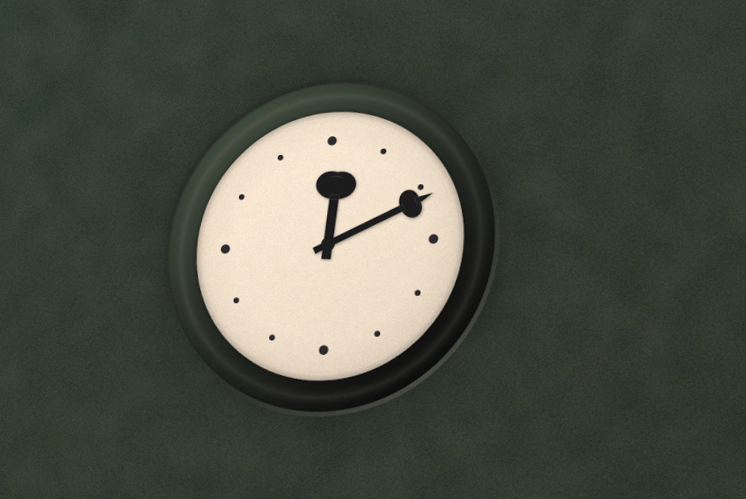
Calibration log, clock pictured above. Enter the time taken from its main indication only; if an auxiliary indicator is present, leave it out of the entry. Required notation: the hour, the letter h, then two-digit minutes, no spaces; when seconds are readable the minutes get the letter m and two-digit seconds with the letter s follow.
12h11
